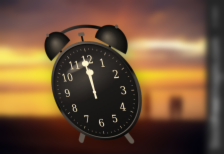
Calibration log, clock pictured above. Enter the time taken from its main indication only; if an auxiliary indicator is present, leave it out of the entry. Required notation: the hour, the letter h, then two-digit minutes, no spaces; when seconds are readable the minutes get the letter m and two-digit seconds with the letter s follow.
11h59
